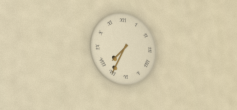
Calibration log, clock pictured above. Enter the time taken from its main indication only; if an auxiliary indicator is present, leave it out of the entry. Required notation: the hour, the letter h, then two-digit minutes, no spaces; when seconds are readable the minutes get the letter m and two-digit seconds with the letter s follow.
7h35
